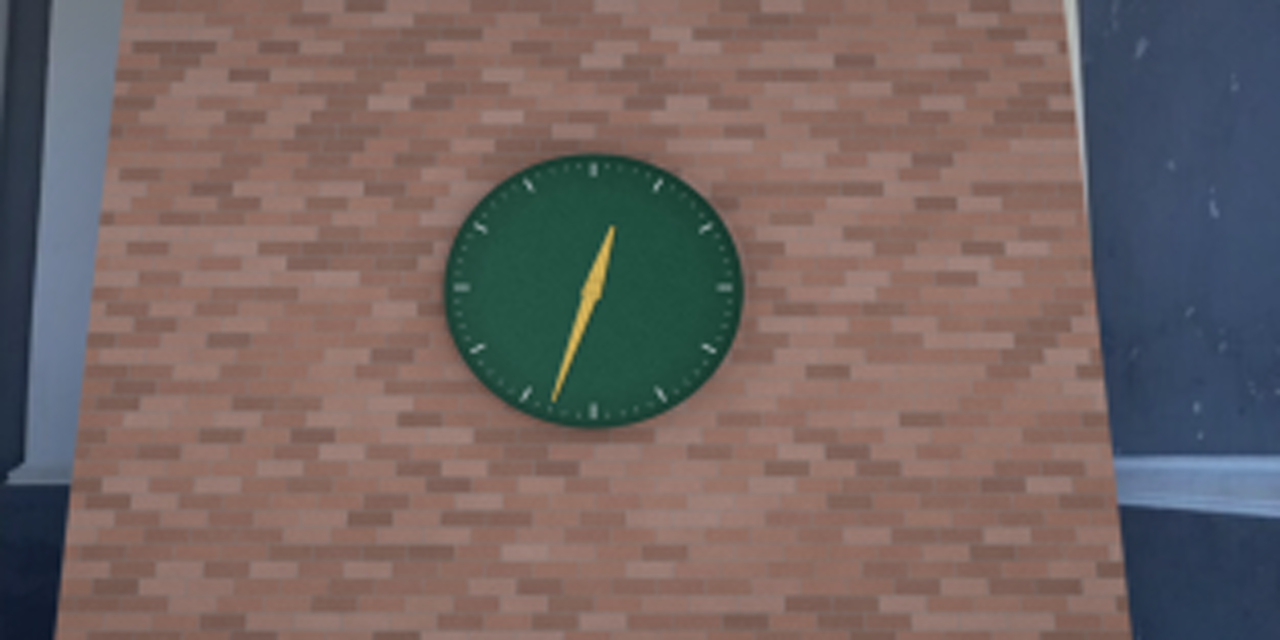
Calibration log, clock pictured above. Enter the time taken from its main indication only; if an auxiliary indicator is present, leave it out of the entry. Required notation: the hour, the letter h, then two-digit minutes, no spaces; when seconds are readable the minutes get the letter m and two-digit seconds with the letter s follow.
12h33
